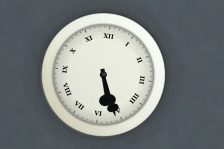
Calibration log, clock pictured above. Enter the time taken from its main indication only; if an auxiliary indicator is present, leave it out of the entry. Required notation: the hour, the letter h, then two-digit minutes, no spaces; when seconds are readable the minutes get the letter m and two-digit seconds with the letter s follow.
5h26
